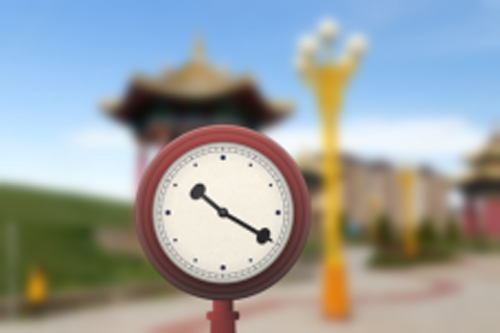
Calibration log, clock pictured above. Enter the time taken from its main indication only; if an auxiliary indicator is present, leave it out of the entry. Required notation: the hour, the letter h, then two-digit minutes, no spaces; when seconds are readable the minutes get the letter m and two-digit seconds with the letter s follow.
10h20
